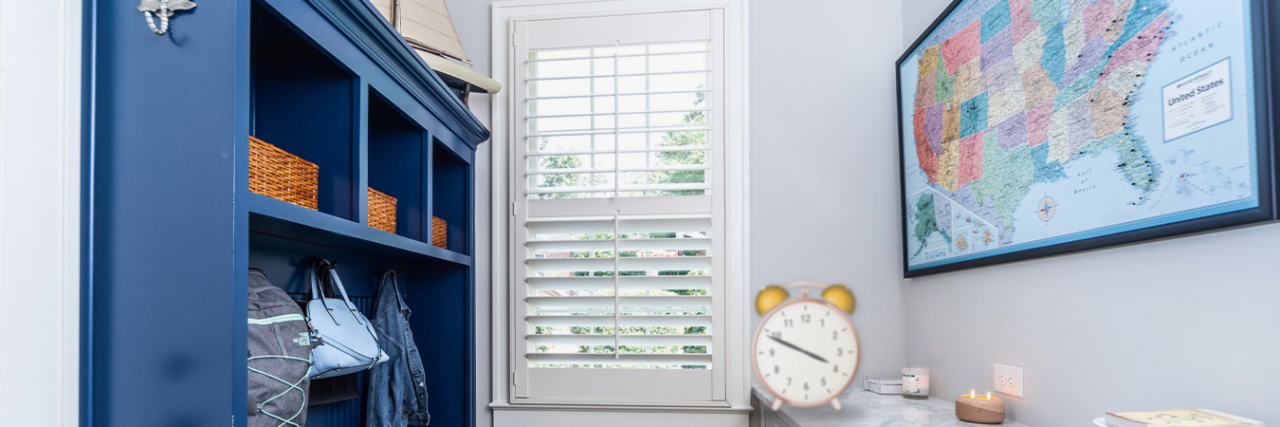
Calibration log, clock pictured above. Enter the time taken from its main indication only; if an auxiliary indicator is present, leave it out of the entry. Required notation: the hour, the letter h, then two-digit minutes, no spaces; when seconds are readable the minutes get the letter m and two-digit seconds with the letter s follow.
3h49
